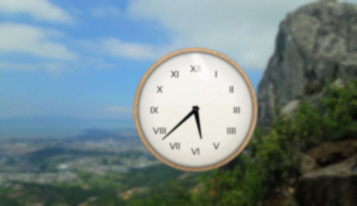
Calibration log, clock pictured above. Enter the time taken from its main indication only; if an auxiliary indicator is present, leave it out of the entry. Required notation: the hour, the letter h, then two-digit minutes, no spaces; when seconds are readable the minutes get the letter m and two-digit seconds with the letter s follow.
5h38
